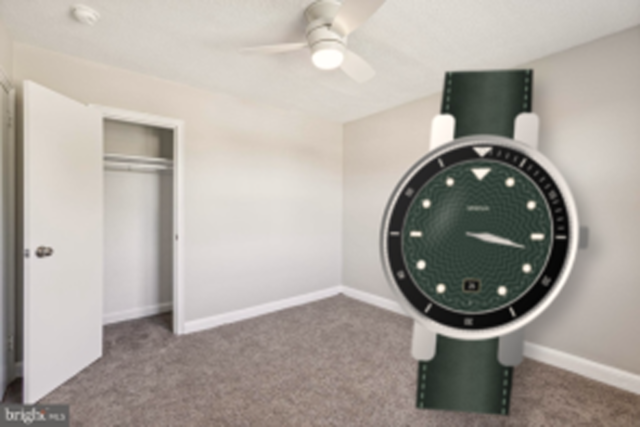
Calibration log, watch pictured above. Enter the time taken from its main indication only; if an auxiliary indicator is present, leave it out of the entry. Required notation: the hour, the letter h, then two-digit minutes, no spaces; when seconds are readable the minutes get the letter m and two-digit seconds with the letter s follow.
3h17
